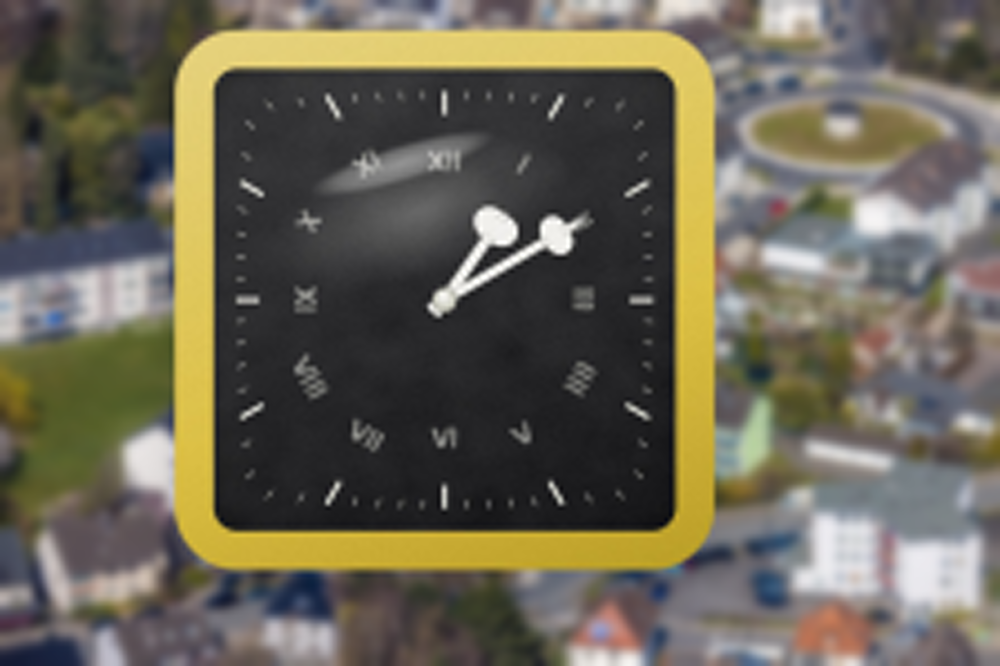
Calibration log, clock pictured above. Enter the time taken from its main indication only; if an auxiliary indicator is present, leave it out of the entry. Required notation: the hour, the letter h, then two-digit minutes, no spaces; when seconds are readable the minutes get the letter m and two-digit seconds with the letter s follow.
1h10
